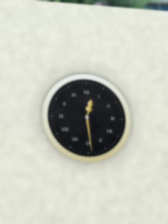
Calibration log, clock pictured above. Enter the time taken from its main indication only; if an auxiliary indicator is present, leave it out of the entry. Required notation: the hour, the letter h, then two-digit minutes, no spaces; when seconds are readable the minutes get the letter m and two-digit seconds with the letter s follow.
12h29
